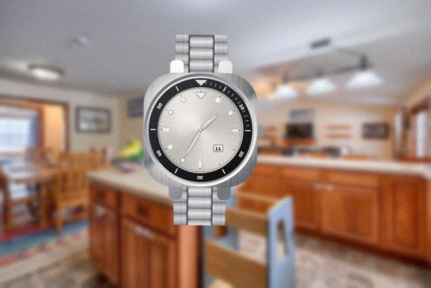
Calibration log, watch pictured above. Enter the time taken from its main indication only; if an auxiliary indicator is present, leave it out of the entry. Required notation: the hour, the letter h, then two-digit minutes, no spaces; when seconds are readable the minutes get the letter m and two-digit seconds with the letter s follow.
1h35
